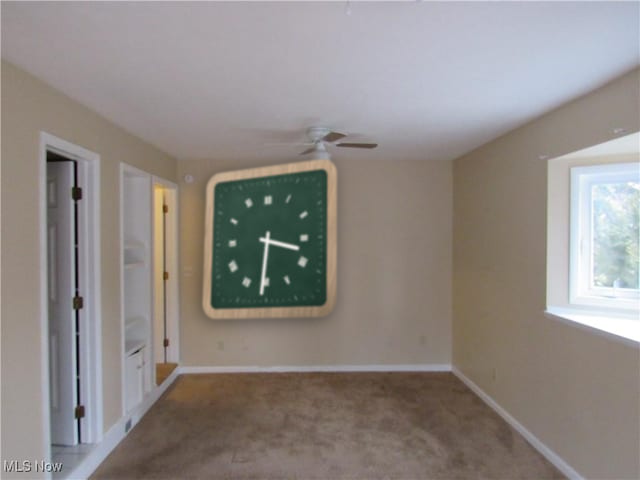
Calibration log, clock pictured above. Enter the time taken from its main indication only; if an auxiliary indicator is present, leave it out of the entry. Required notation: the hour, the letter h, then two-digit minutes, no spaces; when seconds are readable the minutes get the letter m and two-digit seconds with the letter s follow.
3h31
